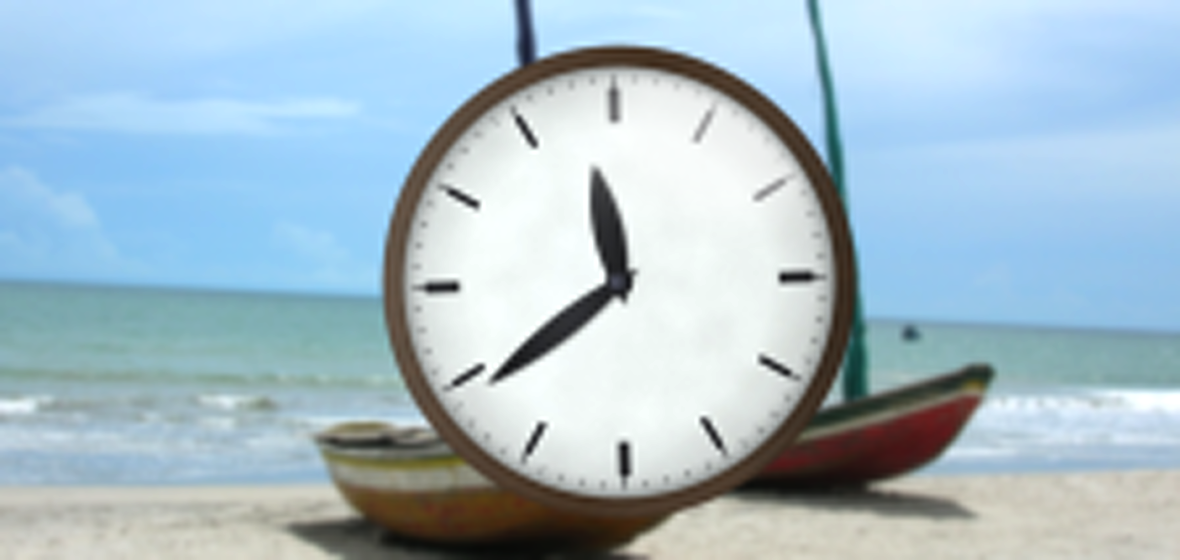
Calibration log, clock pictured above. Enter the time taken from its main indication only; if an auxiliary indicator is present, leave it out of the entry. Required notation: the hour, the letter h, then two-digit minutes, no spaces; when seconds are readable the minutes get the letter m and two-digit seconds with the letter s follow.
11h39
